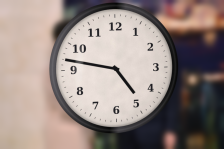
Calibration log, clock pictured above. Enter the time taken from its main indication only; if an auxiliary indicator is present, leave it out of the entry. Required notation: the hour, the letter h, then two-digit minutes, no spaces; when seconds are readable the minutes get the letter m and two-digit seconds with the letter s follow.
4h47
